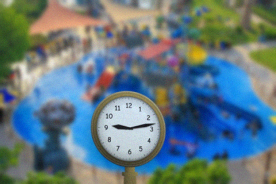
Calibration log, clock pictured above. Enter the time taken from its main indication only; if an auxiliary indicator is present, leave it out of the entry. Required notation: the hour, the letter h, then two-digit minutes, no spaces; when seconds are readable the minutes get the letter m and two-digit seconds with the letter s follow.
9h13
